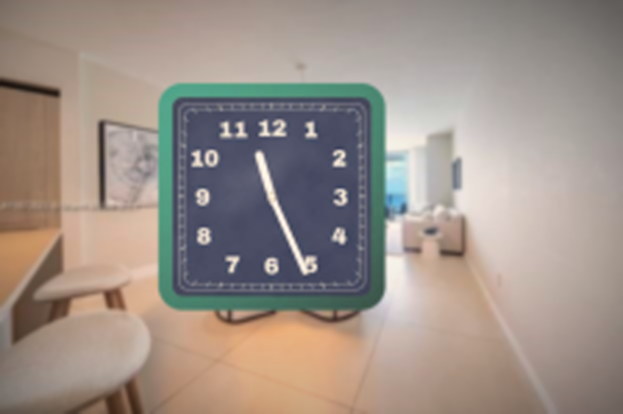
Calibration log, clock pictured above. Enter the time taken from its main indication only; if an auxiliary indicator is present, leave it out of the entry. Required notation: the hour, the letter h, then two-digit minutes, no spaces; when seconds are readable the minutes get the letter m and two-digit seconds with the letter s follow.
11h26
